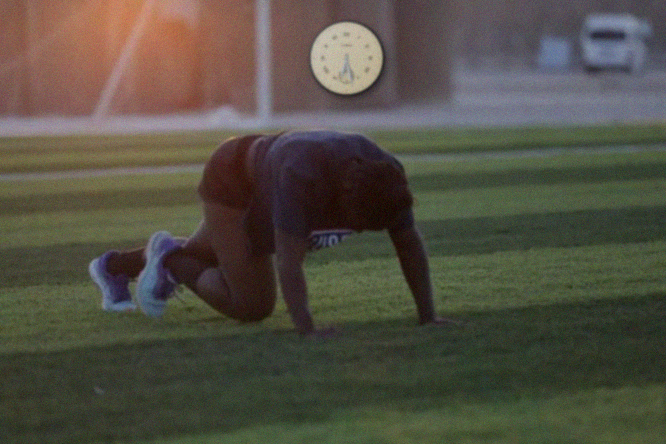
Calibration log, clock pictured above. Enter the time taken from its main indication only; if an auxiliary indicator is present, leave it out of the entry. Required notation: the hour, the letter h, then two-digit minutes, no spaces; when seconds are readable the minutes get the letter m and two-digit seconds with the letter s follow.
6h28
